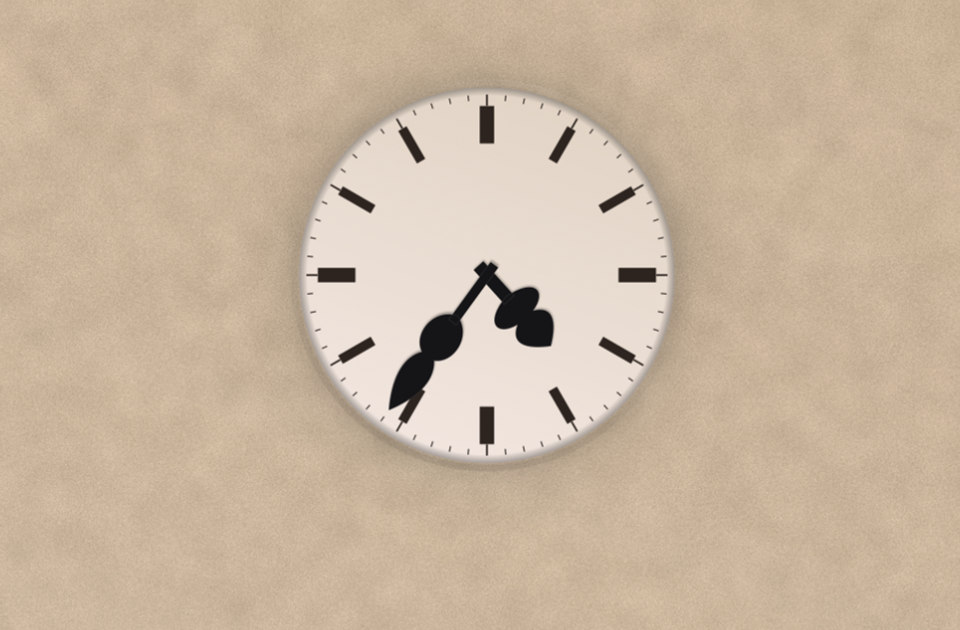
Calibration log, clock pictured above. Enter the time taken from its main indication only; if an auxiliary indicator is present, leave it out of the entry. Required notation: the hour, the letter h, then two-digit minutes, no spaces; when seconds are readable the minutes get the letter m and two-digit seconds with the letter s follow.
4h36
